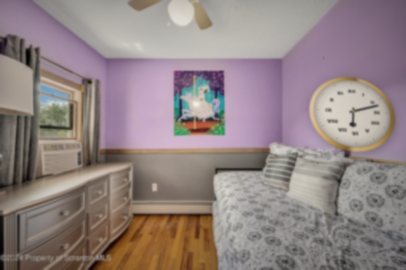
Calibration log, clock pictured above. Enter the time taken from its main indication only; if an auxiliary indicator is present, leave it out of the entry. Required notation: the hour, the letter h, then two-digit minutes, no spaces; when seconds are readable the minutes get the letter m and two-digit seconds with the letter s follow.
6h12
